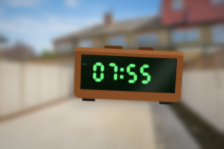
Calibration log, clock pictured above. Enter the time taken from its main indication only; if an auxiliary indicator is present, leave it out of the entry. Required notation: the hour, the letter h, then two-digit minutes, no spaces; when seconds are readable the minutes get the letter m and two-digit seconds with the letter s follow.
7h55
